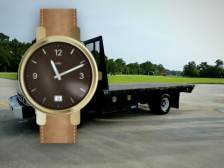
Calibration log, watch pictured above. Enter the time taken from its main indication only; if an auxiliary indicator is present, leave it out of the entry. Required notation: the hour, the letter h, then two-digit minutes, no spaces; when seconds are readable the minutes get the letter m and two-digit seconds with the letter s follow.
11h11
